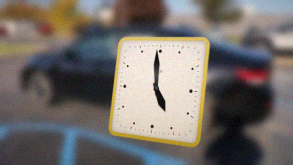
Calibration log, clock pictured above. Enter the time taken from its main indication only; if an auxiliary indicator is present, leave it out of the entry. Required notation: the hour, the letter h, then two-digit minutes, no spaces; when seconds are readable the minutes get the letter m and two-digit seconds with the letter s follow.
4h59
